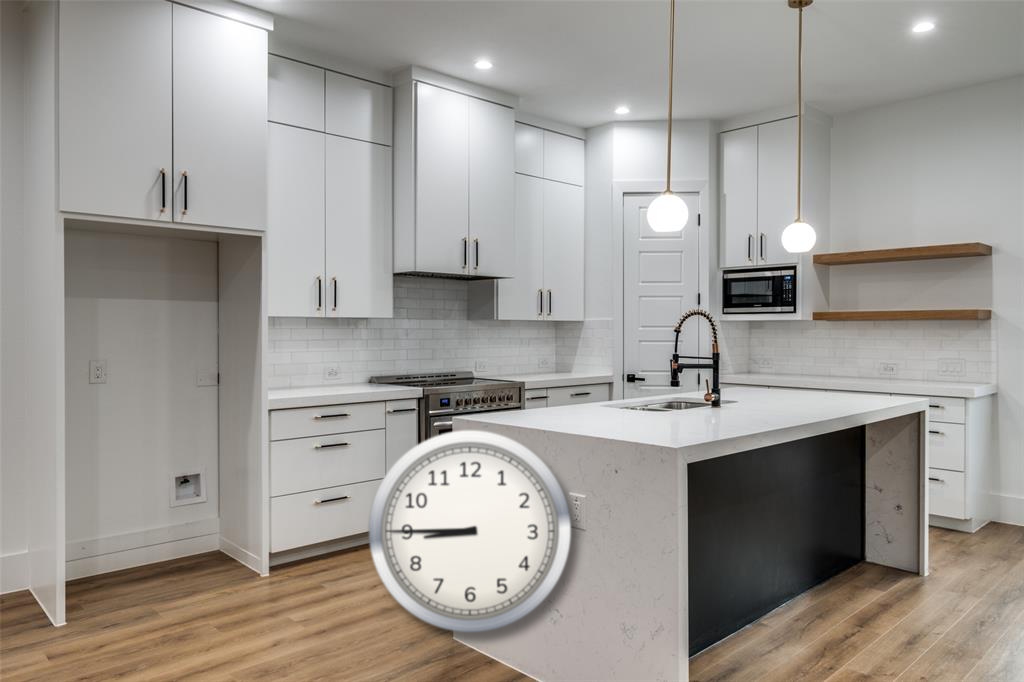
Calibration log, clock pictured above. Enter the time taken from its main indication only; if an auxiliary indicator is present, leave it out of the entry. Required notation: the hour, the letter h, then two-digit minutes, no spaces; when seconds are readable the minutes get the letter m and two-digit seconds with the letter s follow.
8h45
